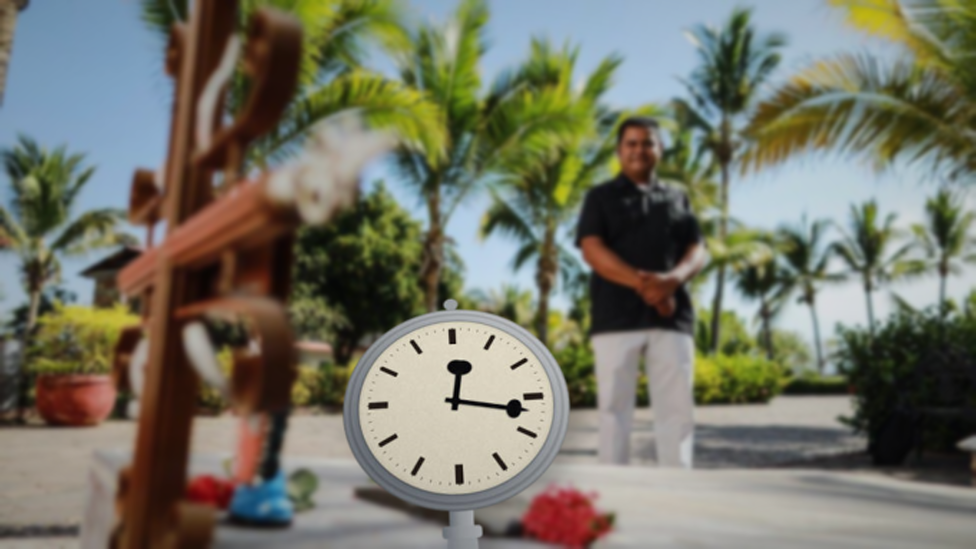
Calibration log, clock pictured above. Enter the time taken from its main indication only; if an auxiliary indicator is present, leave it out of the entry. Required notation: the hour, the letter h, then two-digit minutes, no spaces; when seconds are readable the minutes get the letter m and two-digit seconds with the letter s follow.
12h17
